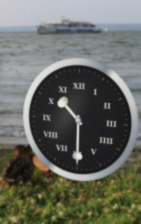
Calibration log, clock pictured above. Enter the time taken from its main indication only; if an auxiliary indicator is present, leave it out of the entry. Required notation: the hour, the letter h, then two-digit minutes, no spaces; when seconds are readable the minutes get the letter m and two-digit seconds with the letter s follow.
10h30
